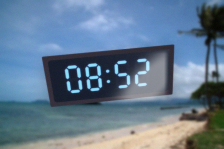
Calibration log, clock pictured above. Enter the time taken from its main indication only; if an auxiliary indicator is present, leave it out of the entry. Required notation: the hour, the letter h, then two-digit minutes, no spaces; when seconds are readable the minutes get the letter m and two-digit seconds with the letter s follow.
8h52
